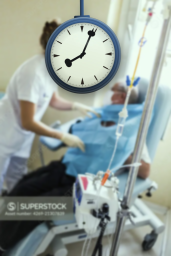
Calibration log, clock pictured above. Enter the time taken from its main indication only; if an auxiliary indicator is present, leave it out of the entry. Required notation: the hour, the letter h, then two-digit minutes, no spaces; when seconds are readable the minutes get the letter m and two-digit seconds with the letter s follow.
8h04
